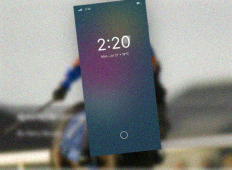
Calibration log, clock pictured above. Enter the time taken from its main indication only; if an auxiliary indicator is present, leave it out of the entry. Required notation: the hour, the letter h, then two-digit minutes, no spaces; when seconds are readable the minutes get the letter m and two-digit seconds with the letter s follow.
2h20
